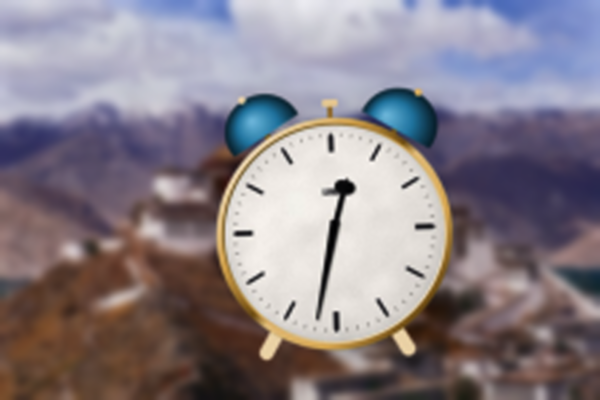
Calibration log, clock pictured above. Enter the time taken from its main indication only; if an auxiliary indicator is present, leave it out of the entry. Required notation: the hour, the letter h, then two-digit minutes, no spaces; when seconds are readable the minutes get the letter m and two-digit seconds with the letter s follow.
12h32
